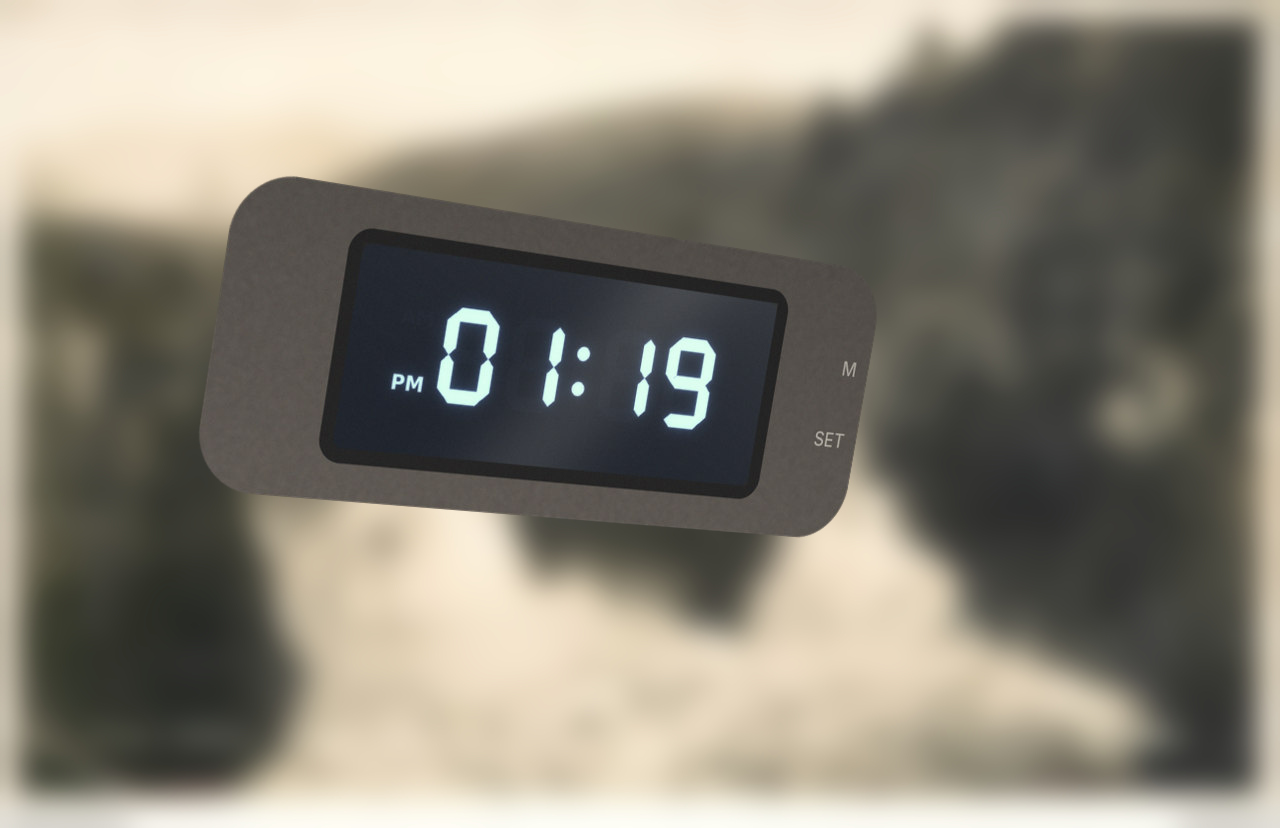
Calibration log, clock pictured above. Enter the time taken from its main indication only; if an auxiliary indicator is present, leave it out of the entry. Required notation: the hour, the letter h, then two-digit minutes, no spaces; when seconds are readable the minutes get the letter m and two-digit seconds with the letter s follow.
1h19
